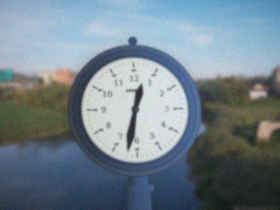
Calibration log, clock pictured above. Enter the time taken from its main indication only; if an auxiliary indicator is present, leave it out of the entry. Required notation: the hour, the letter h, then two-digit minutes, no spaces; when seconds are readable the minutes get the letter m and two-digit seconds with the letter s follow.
12h32
